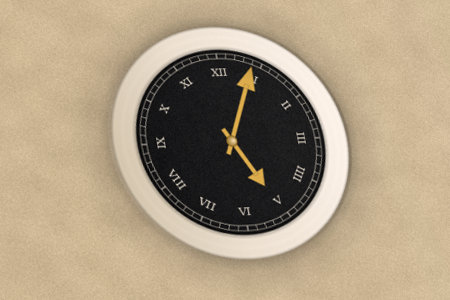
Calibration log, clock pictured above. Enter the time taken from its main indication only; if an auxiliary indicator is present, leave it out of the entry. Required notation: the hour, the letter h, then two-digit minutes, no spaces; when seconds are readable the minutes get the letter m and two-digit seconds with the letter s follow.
5h04
